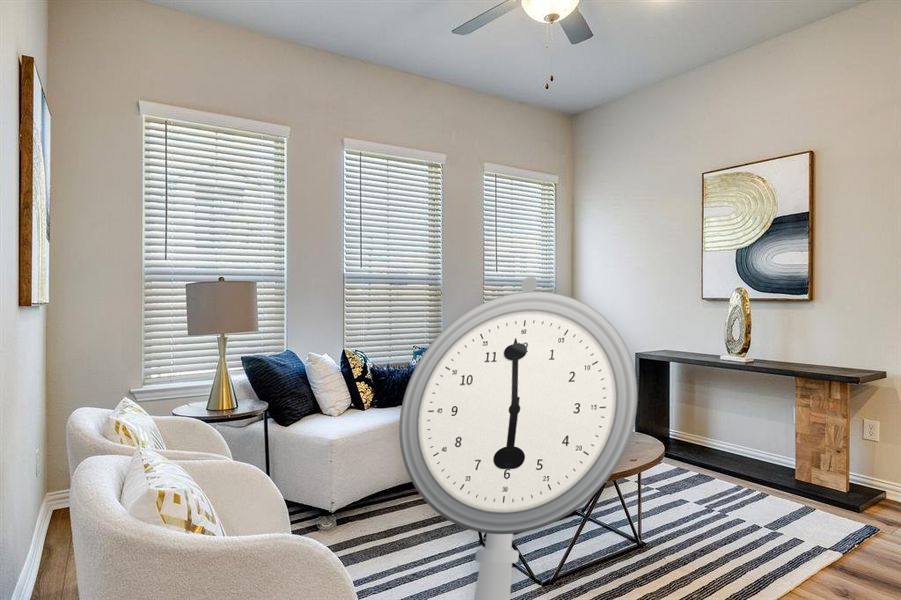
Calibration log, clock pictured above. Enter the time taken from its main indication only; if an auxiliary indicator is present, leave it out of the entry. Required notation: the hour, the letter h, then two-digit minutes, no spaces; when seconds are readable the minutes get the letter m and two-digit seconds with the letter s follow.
5h59
